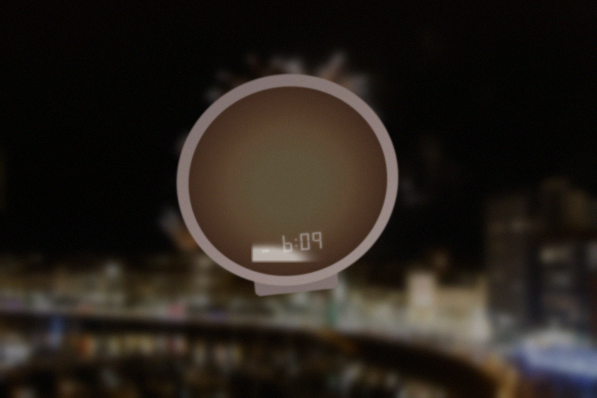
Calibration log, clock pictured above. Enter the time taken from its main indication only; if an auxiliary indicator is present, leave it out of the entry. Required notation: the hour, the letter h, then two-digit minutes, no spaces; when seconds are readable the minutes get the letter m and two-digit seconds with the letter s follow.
6h09
